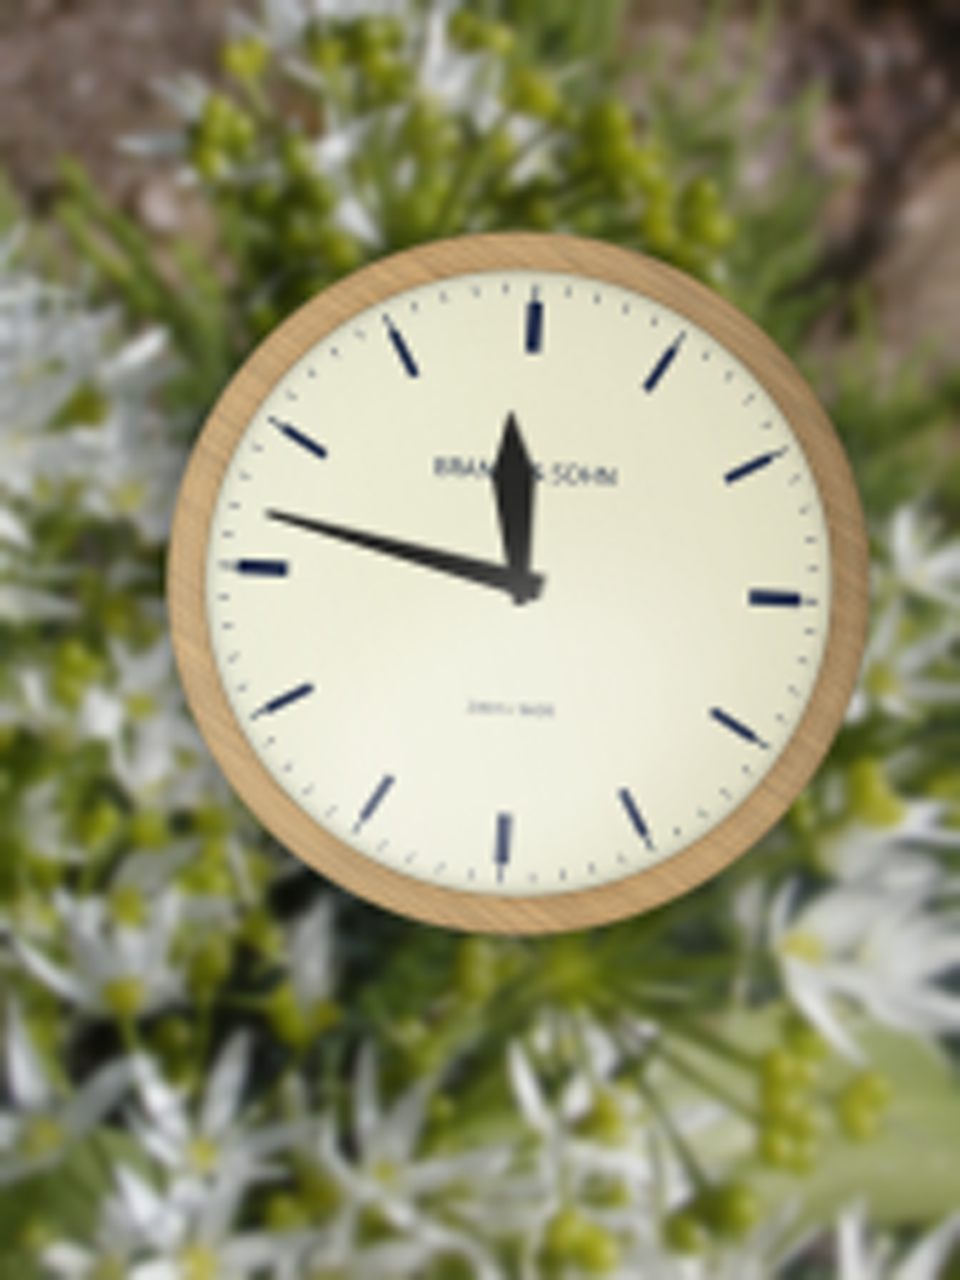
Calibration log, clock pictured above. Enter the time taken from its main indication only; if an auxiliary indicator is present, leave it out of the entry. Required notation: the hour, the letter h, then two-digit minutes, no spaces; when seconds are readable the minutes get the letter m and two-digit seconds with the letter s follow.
11h47
